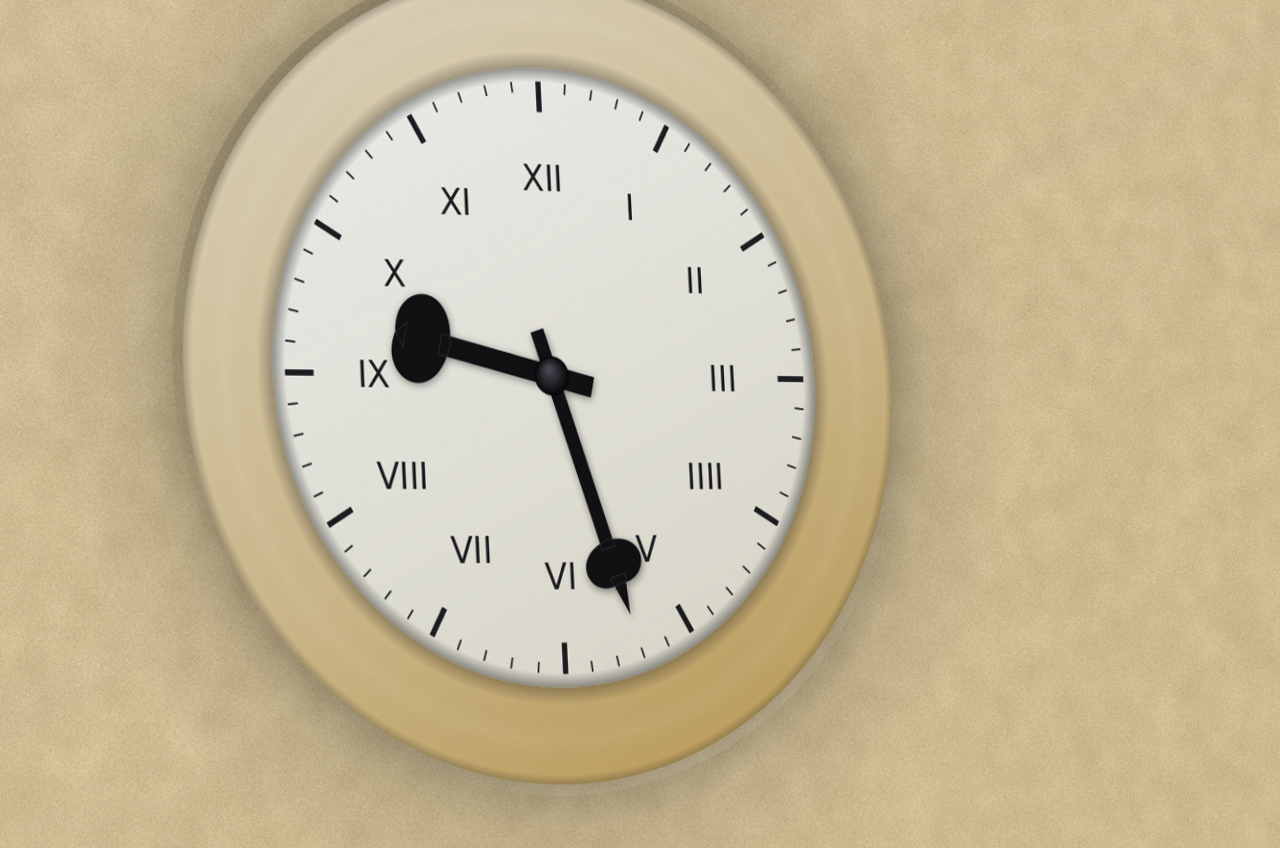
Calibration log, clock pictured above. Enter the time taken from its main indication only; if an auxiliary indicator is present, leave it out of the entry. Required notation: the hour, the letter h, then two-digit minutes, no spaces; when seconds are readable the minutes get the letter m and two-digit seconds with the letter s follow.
9h27
